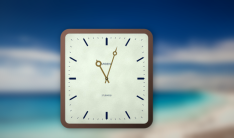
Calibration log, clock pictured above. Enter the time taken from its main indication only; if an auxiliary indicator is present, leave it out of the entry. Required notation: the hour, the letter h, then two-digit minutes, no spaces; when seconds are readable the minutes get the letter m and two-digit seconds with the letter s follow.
11h03
